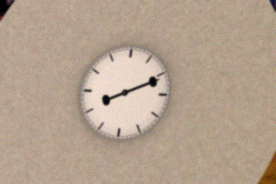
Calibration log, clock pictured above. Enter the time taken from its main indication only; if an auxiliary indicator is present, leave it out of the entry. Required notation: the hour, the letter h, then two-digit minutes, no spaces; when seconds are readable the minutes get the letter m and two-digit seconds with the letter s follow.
8h11
